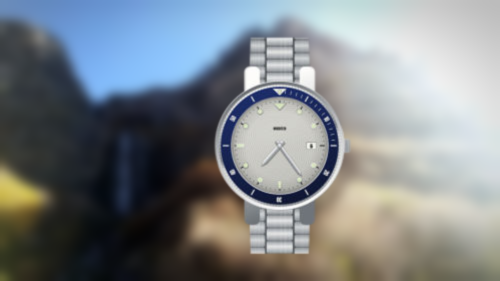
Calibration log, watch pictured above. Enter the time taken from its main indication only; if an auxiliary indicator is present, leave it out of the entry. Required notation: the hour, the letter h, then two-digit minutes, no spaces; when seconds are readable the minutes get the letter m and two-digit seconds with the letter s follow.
7h24
